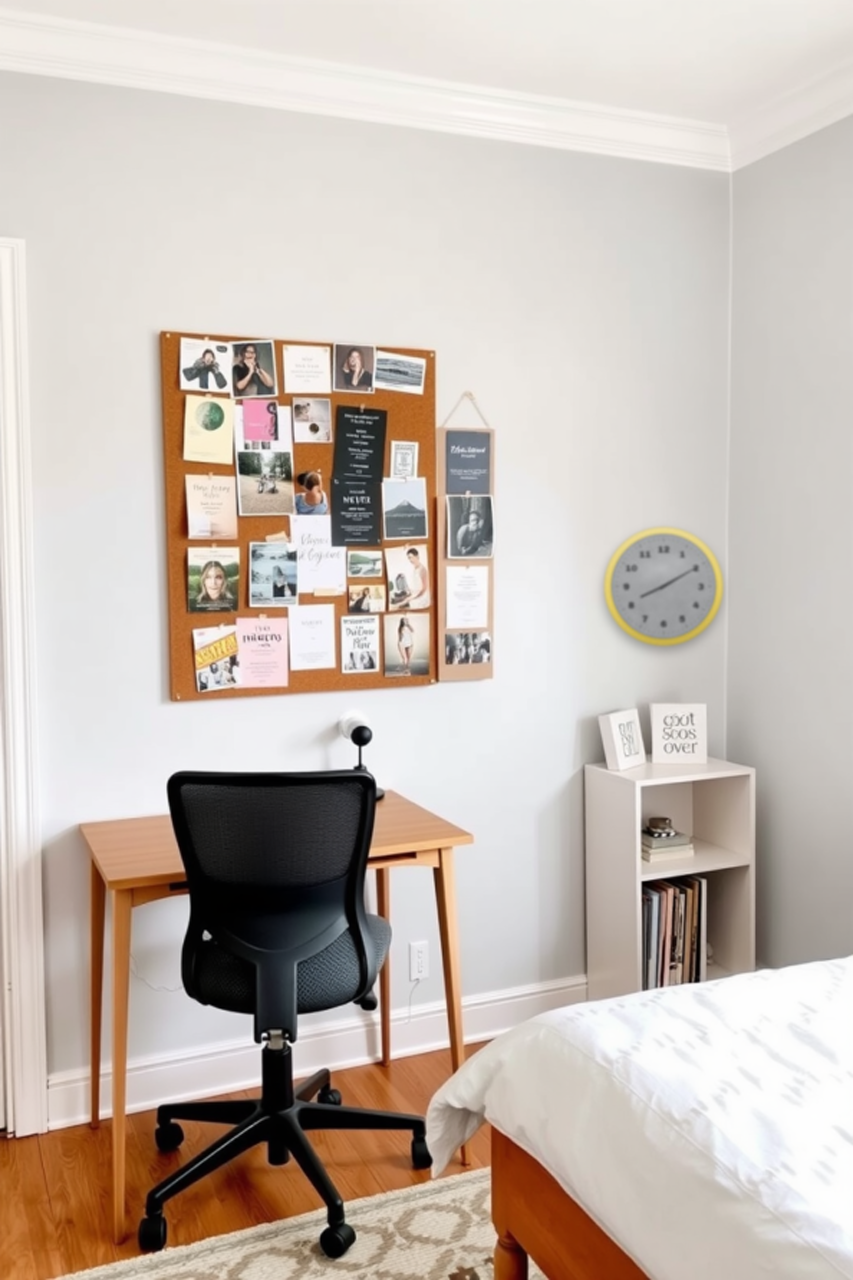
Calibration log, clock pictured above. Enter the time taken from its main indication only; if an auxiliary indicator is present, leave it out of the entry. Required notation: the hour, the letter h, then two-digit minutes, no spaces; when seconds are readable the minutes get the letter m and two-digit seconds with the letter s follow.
8h10
